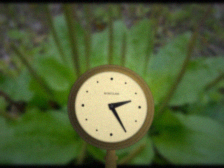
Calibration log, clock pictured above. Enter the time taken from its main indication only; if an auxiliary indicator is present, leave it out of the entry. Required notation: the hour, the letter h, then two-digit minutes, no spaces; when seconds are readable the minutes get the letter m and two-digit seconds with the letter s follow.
2h25
